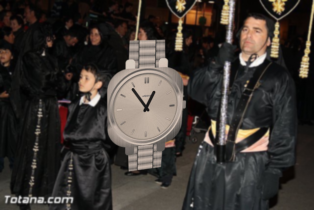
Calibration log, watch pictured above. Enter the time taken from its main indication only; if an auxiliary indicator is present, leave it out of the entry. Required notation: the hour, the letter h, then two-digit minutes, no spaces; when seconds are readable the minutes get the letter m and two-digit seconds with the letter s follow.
12h54
